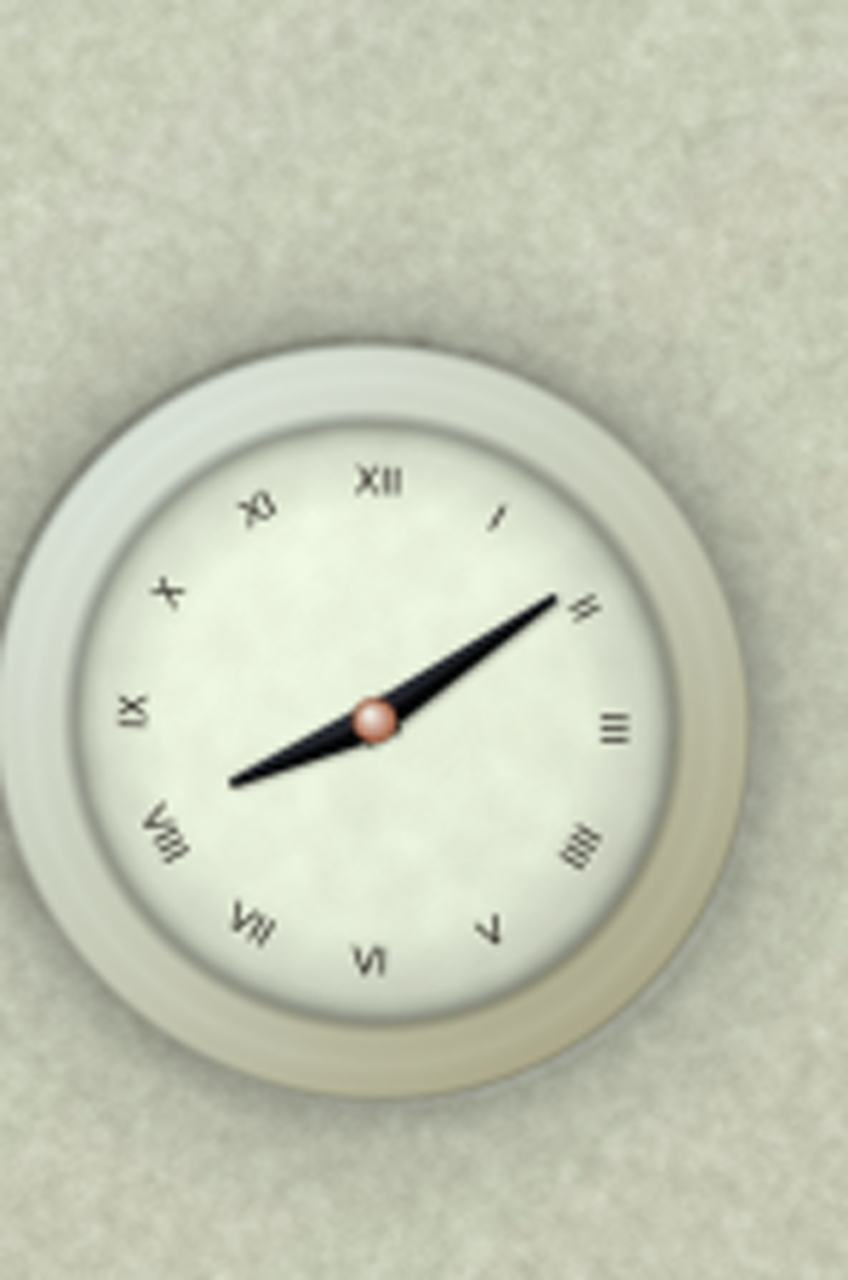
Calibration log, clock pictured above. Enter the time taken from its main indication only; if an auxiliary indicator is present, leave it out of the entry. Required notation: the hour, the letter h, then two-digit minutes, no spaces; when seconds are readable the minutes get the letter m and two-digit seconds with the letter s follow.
8h09
